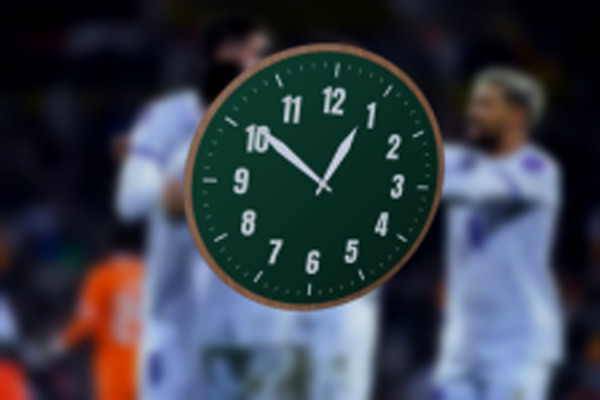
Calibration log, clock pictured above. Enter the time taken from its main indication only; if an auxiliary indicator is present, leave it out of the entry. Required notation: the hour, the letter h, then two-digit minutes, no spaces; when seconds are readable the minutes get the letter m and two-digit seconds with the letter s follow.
12h51
